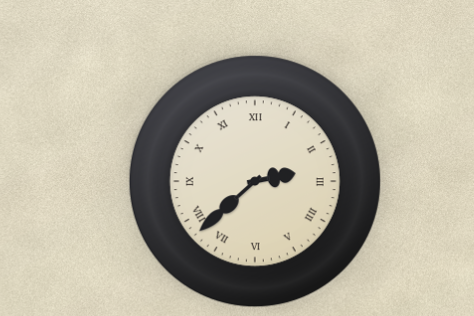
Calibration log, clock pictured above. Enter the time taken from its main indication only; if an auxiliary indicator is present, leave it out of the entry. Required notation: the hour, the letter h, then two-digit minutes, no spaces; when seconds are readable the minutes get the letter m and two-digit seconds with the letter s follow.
2h38
